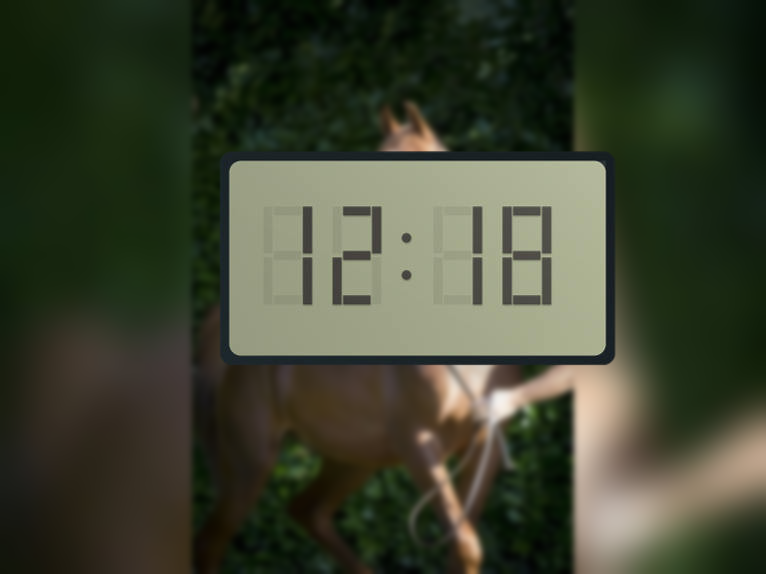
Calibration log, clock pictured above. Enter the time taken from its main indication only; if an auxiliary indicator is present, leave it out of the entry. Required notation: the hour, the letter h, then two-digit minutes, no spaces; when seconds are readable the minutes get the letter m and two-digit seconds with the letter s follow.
12h18
